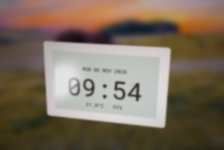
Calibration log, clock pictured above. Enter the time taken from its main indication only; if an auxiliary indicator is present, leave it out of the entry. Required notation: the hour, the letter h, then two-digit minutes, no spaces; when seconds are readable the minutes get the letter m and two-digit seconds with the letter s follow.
9h54
